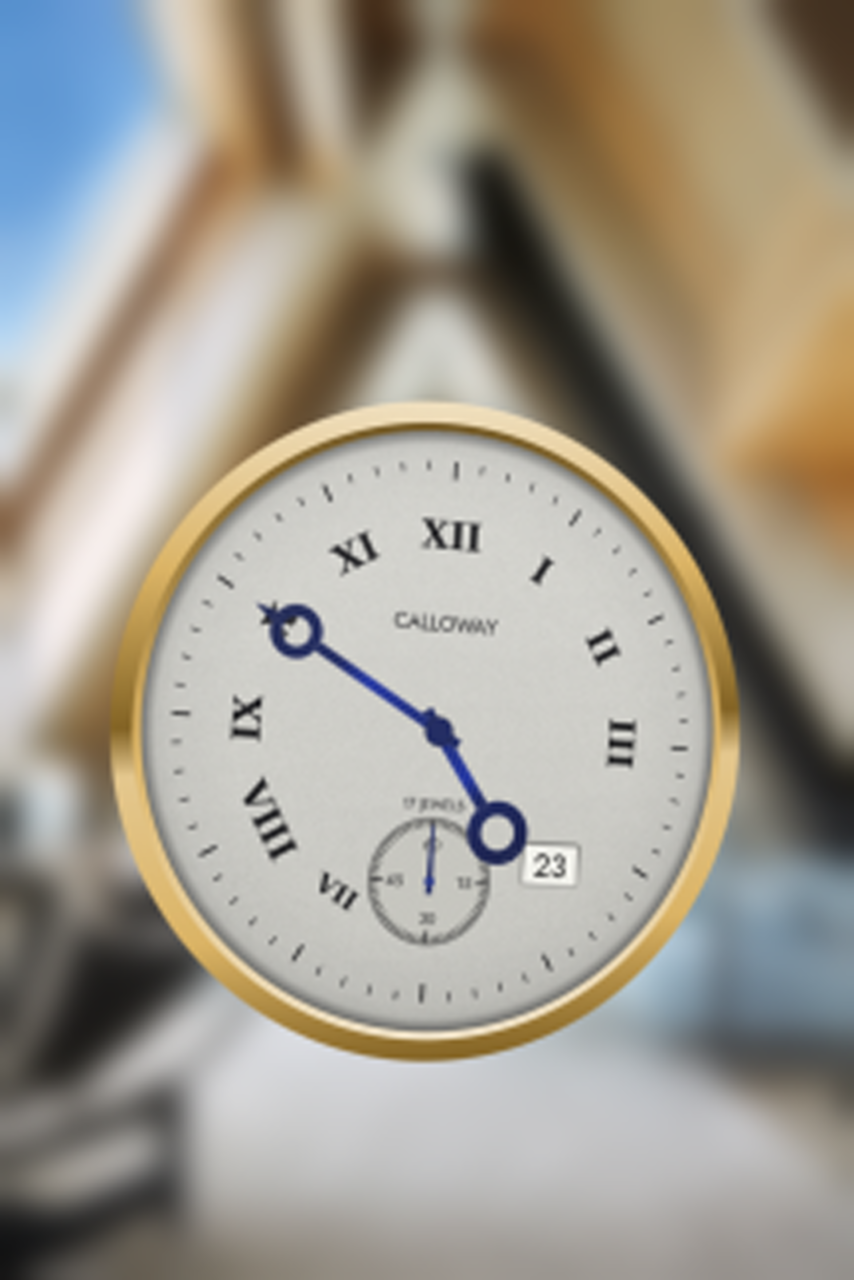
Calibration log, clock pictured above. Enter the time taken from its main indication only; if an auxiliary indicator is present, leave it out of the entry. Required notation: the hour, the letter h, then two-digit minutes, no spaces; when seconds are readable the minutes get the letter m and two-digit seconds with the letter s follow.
4h50
